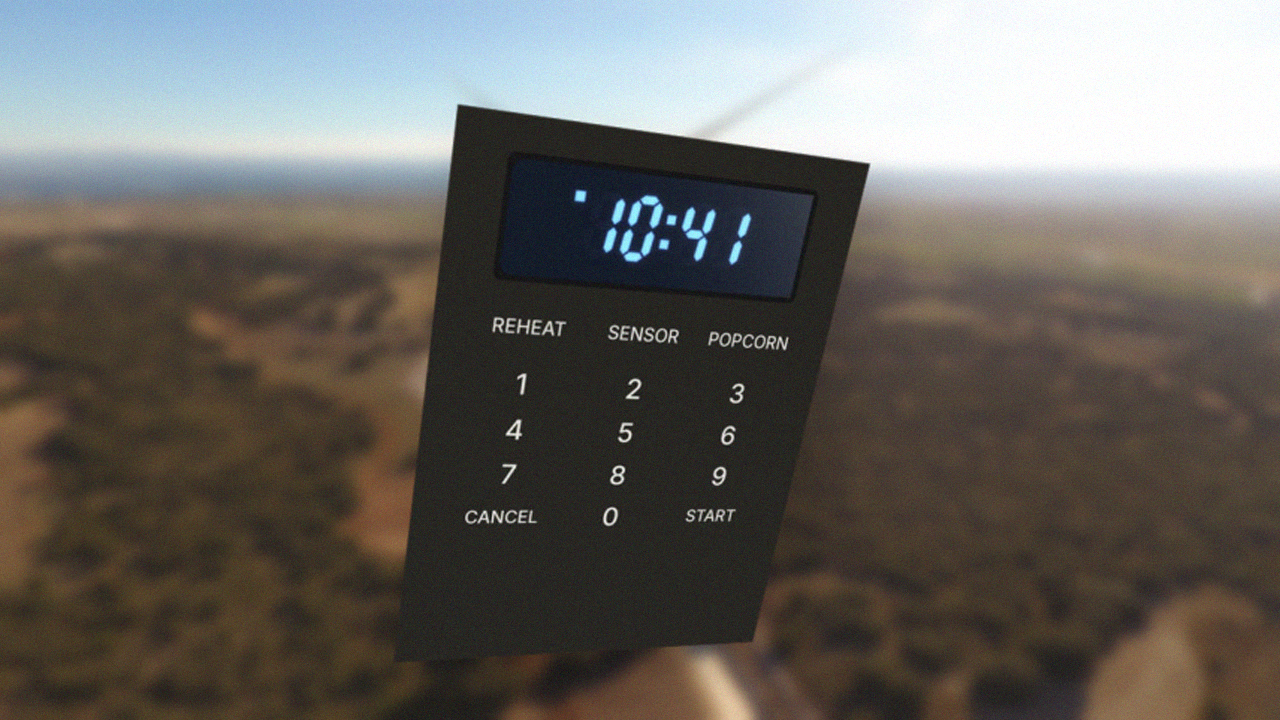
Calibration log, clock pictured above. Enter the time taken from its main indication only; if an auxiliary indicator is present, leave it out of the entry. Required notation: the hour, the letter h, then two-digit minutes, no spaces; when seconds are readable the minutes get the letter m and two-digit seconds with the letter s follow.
10h41
